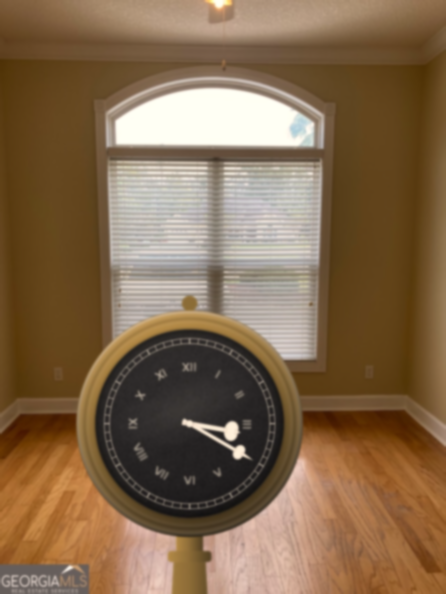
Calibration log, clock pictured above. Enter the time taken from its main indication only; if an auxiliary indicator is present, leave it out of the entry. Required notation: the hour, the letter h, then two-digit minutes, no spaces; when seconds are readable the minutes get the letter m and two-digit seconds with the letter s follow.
3h20
